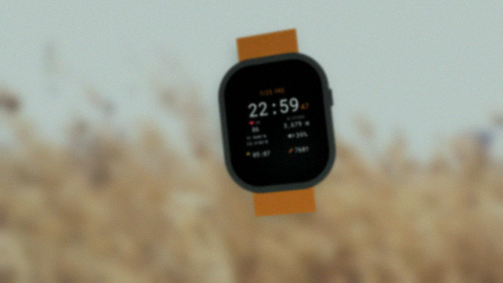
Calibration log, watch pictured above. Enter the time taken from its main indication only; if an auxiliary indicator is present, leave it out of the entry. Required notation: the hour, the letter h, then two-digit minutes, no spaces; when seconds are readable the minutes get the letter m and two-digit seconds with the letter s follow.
22h59
